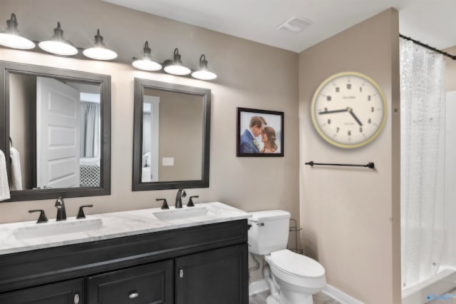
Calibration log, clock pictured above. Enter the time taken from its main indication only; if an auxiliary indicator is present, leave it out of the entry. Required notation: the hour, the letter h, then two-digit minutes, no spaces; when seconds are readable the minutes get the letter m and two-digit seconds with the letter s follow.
4h44
